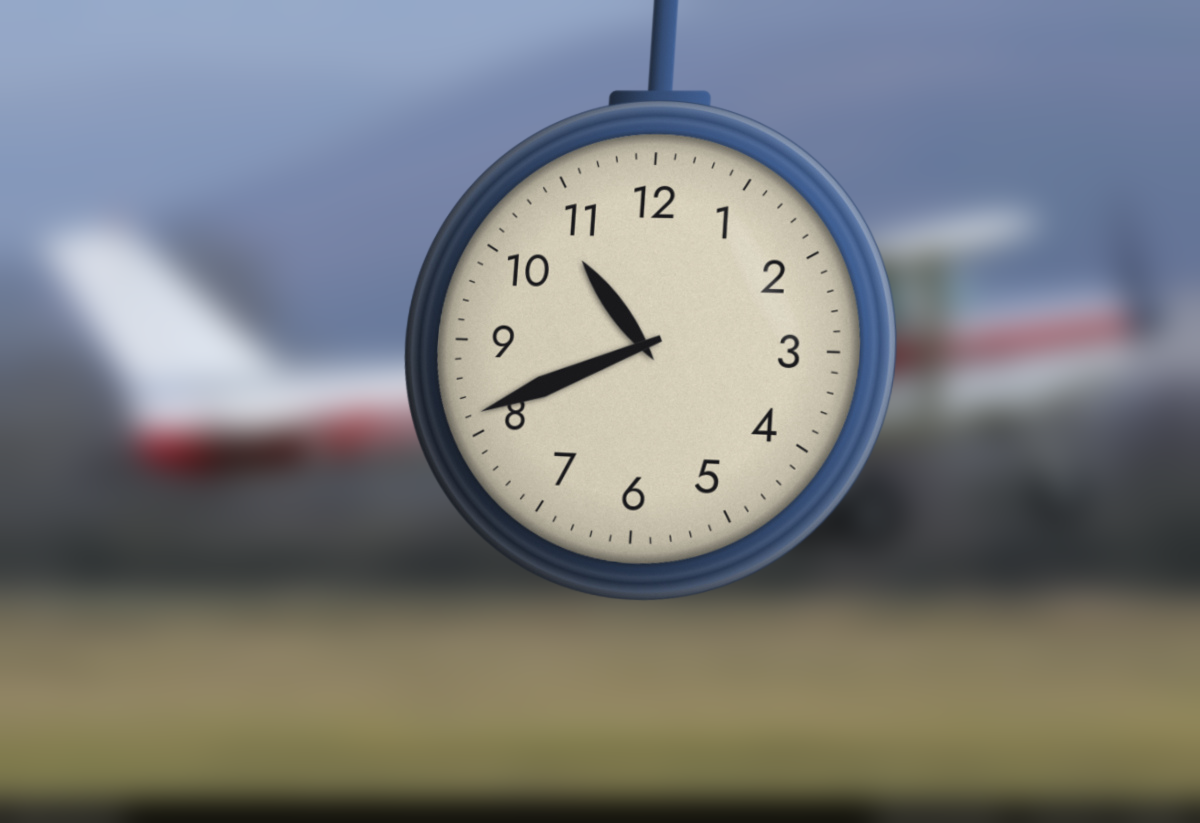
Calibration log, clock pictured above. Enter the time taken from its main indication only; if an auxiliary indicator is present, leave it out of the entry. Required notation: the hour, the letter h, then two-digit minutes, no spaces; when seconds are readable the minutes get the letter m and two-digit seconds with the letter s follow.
10h41
